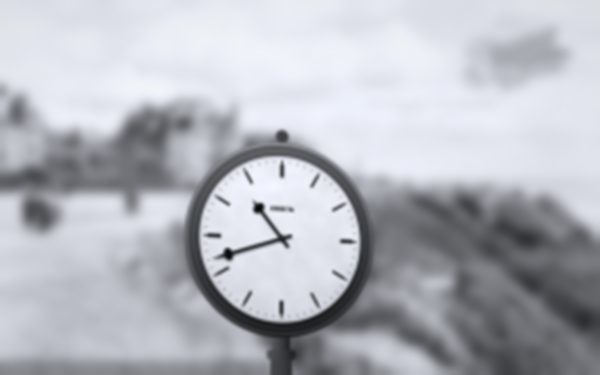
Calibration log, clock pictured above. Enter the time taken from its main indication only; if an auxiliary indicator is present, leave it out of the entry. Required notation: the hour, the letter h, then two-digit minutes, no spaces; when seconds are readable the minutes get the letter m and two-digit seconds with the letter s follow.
10h42
